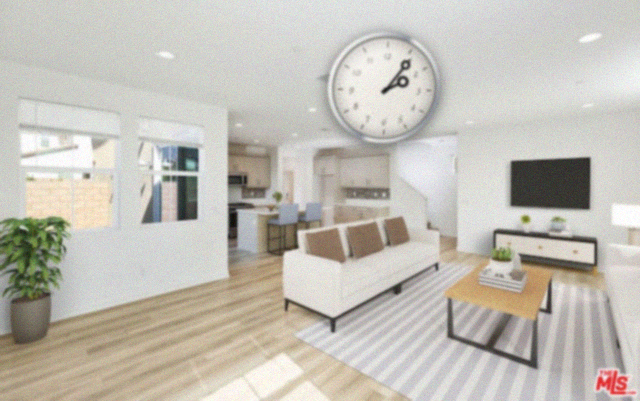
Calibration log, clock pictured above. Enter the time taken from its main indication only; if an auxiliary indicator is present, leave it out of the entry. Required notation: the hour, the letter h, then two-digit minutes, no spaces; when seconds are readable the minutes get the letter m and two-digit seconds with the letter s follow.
2h06
